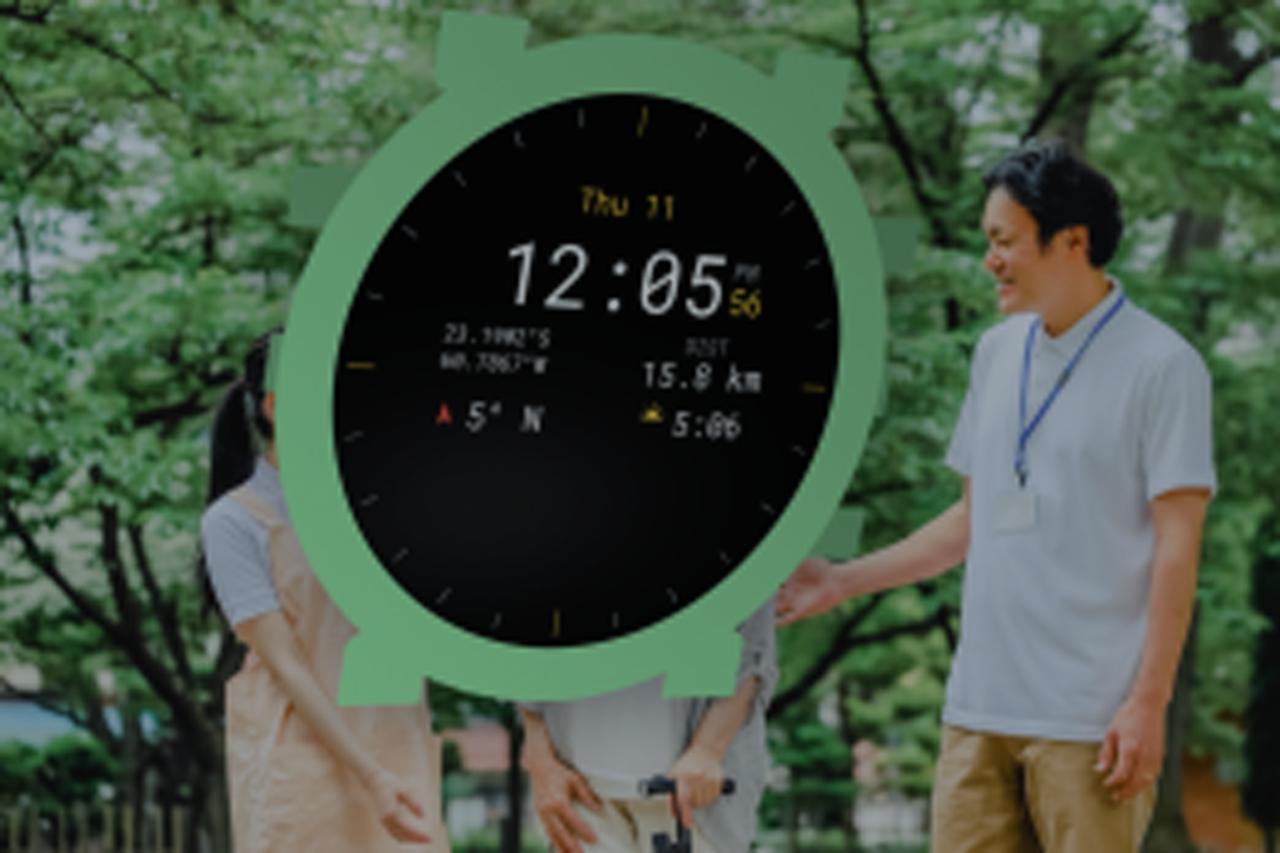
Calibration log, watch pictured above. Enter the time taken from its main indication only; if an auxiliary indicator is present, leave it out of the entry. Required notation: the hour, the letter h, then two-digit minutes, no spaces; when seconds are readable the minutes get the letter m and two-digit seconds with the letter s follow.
12h05
